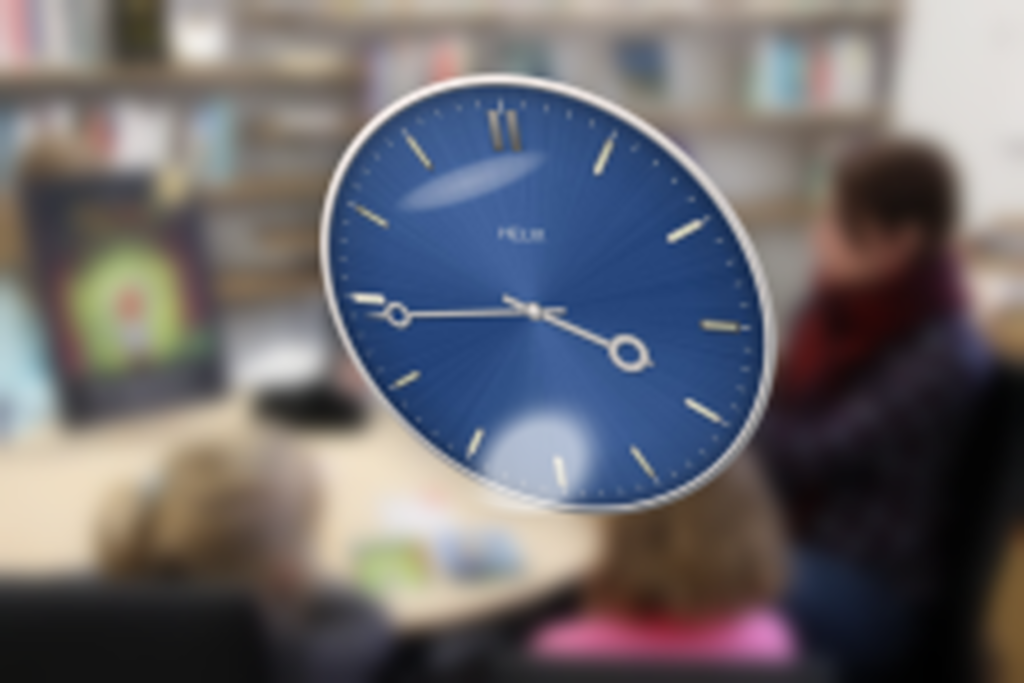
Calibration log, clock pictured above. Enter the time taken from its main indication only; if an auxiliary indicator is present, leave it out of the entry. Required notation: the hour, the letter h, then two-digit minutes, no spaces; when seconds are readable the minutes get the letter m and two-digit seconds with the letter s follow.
3h44
